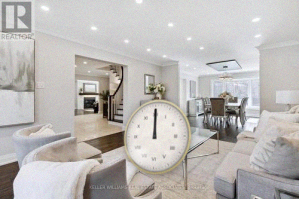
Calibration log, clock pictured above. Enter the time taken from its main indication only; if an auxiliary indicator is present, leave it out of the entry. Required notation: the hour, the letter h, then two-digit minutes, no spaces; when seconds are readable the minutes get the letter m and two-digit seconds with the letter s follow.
12h00
